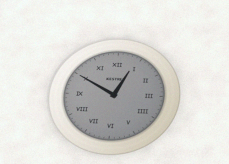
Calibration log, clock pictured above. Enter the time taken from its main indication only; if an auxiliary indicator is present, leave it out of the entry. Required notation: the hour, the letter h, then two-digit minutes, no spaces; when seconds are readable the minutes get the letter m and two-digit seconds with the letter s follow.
12h50
